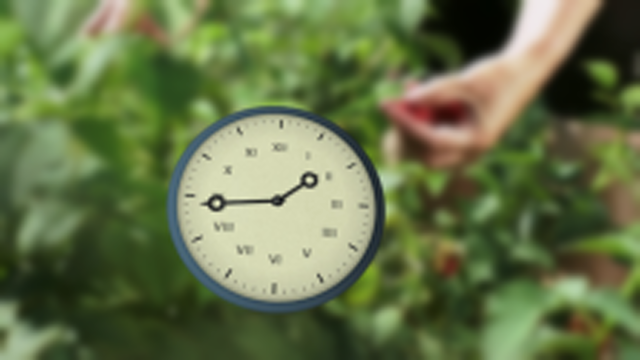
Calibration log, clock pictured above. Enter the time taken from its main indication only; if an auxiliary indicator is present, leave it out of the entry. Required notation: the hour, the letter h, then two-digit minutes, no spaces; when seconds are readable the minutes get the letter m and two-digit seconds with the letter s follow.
1h44
